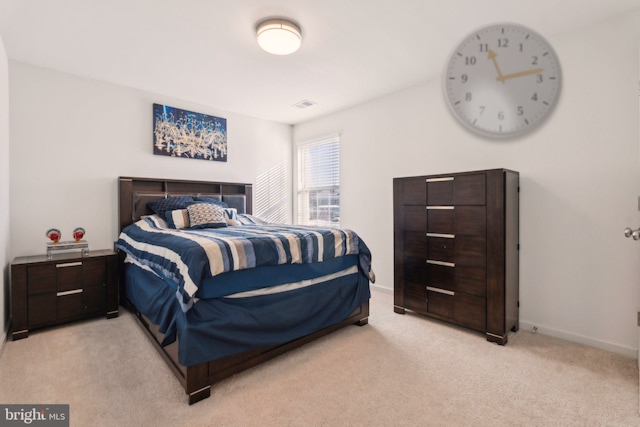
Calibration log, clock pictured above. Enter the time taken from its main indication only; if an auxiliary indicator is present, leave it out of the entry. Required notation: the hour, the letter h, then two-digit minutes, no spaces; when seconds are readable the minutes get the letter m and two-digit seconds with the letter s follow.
11h13
